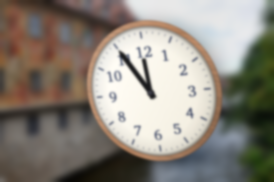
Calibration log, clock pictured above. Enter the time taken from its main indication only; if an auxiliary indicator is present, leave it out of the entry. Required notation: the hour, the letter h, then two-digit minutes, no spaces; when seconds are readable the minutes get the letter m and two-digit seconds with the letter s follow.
11h55
